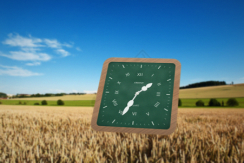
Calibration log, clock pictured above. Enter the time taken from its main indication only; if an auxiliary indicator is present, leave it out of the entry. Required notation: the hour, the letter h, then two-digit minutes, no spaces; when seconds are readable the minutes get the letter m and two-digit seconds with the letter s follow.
1h34
